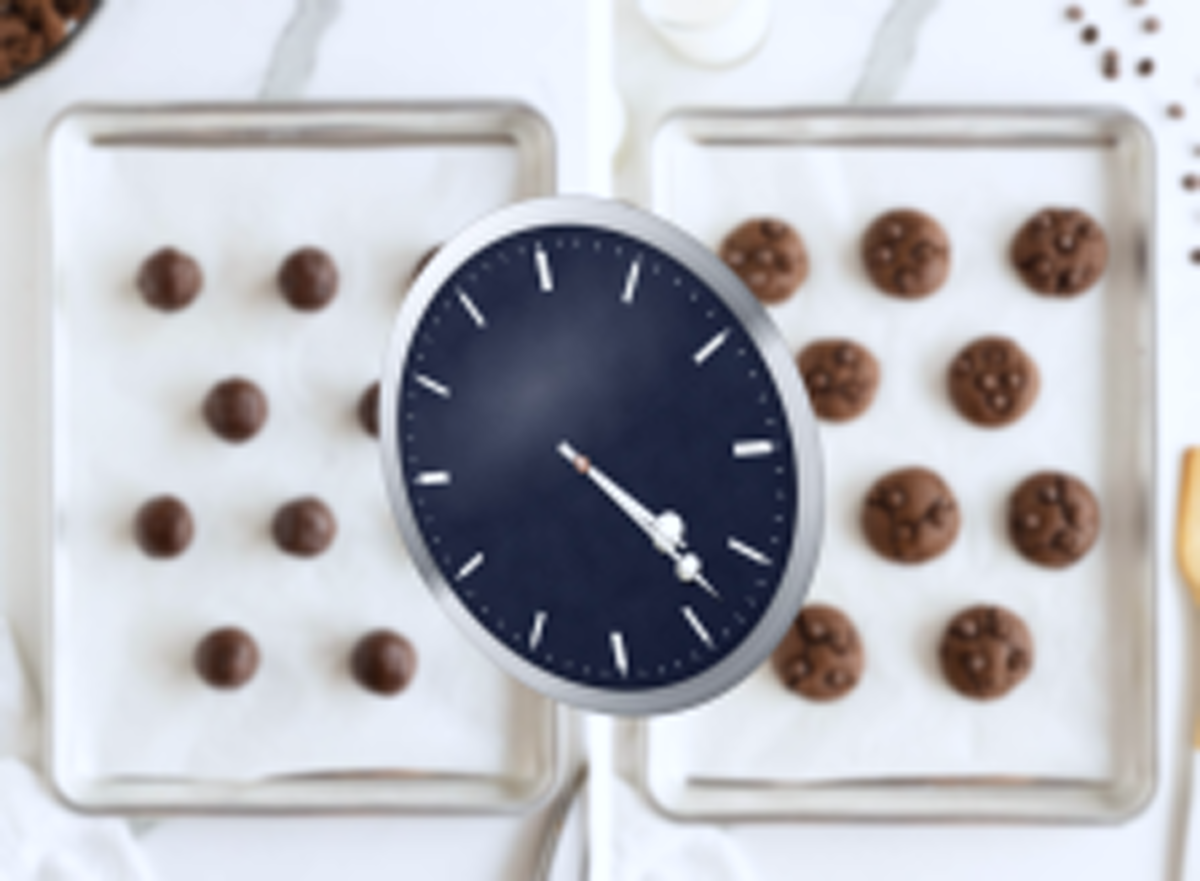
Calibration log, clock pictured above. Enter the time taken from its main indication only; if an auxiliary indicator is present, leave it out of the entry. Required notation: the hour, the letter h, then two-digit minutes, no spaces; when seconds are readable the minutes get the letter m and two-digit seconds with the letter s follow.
4h23
